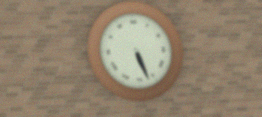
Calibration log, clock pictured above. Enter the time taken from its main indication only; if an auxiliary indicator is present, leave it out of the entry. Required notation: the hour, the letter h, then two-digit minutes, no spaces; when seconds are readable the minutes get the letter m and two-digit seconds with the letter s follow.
5h27
